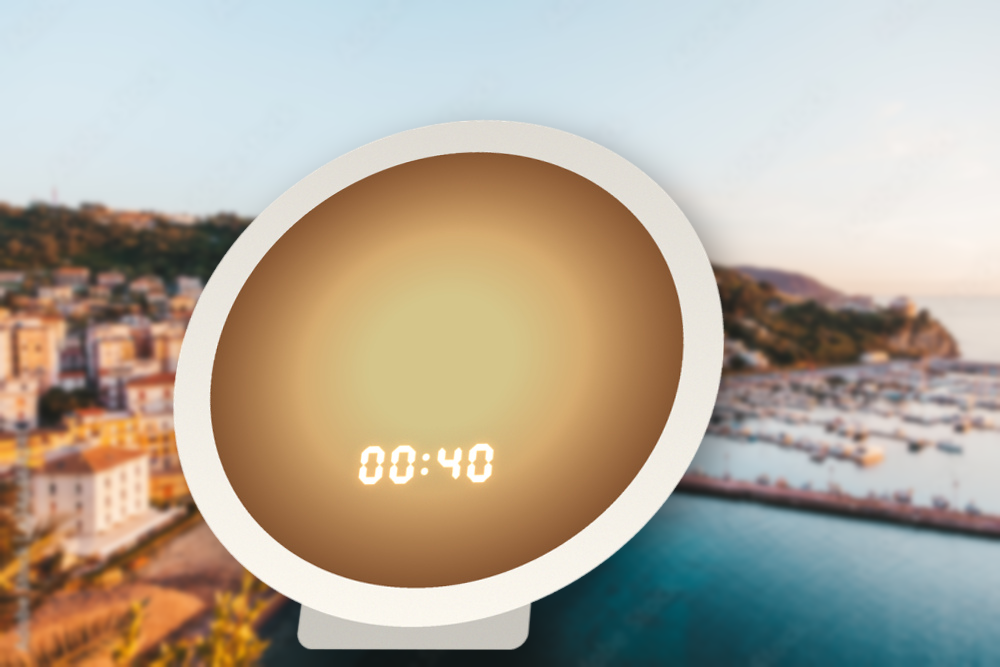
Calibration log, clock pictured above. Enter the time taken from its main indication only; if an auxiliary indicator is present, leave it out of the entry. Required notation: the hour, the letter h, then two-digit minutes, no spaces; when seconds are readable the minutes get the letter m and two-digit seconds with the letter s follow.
0h40
